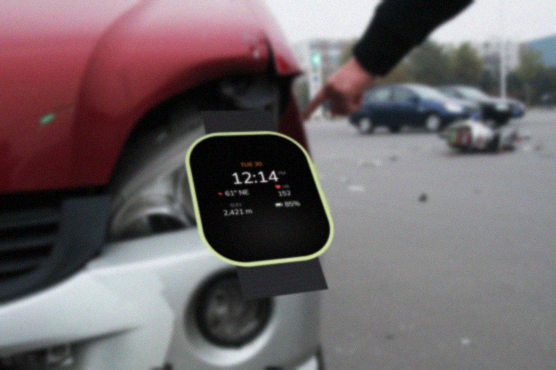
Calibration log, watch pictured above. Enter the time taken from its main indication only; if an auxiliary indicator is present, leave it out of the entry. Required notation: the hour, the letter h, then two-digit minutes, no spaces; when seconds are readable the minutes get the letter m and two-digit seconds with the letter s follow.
12h14
